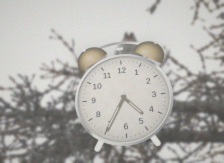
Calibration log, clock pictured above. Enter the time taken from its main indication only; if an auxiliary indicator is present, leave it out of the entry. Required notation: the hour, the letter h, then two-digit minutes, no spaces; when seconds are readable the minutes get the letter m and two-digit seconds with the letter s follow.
4h35
